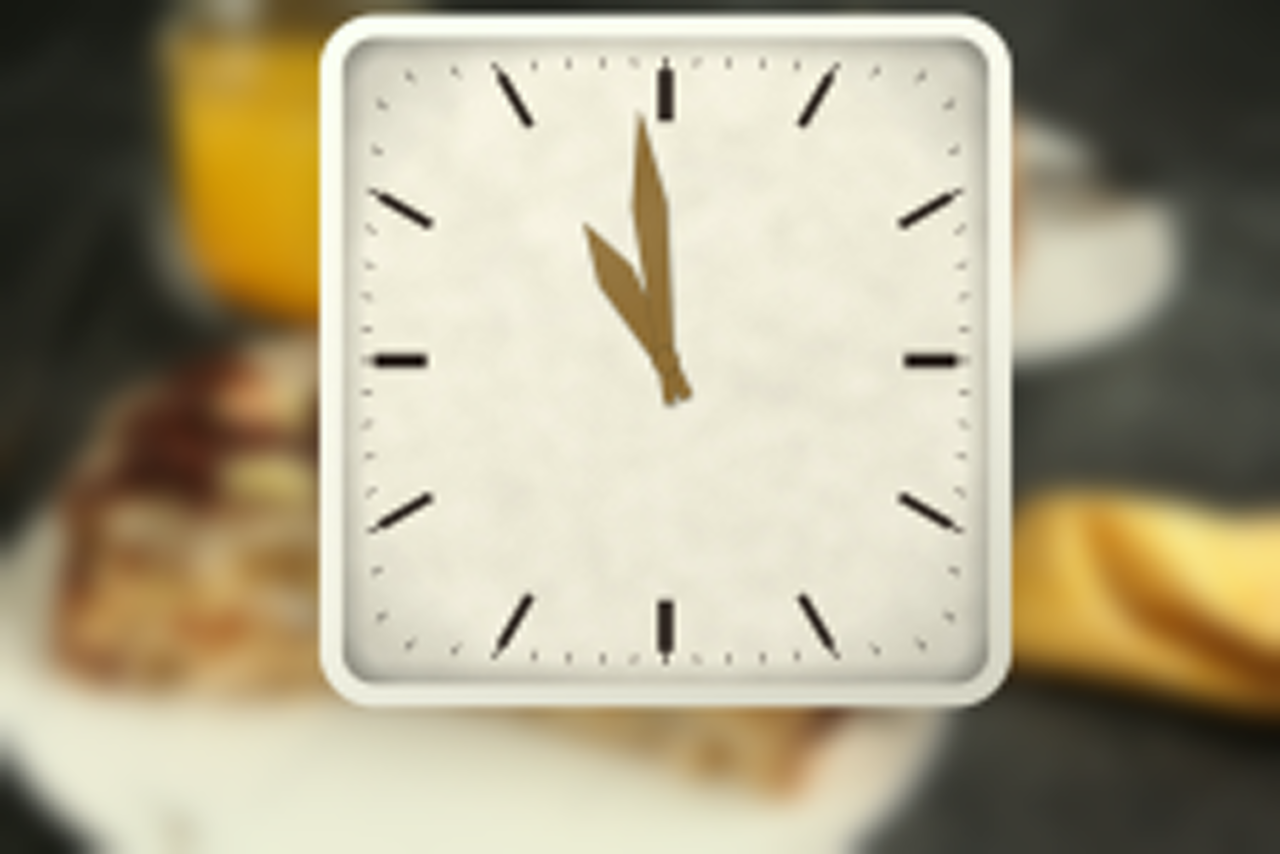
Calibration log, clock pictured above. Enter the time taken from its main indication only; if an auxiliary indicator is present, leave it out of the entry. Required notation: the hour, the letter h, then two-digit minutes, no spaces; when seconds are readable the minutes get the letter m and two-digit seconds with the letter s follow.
10h59
